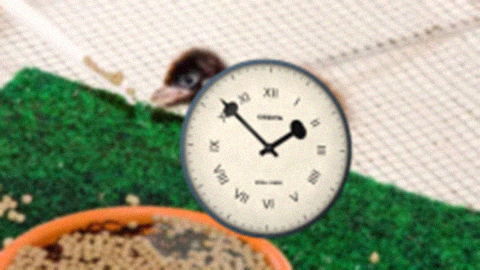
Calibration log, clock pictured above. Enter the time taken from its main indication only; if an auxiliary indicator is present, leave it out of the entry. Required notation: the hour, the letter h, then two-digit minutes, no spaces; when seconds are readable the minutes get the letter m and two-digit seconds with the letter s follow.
1h52
